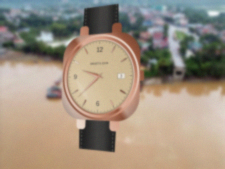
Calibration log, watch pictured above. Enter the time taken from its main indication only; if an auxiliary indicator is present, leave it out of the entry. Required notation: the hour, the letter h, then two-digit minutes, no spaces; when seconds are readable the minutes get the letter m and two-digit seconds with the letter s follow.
9h38
